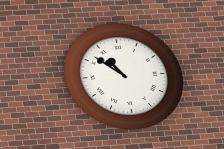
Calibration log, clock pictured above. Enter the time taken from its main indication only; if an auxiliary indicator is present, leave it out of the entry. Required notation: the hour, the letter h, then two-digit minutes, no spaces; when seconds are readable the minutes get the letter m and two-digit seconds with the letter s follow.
10h52
